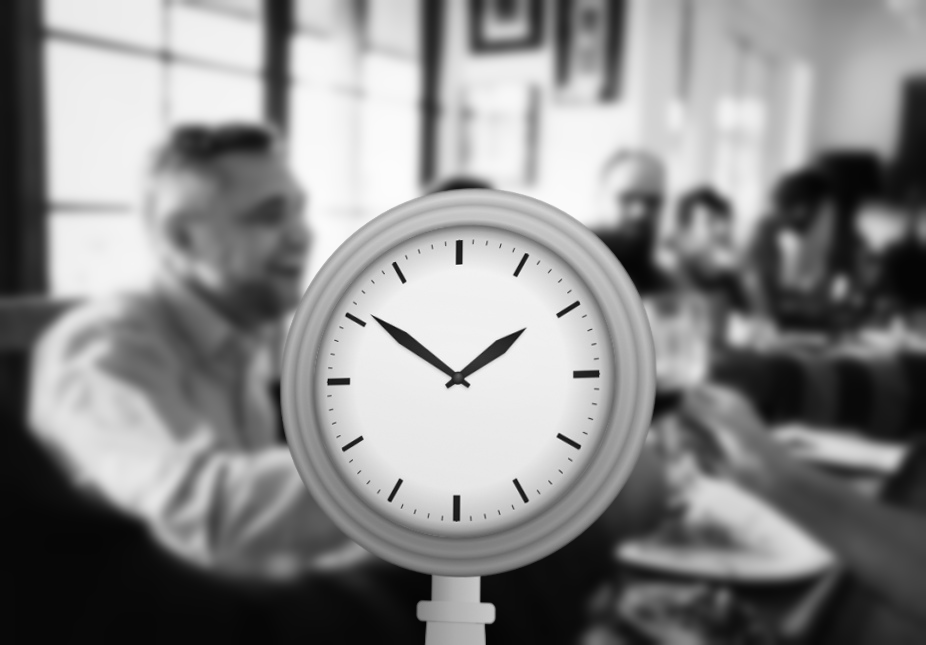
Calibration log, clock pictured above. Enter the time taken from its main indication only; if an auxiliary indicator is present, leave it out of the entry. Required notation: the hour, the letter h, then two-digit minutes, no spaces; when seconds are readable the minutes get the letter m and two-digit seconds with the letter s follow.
1h51
